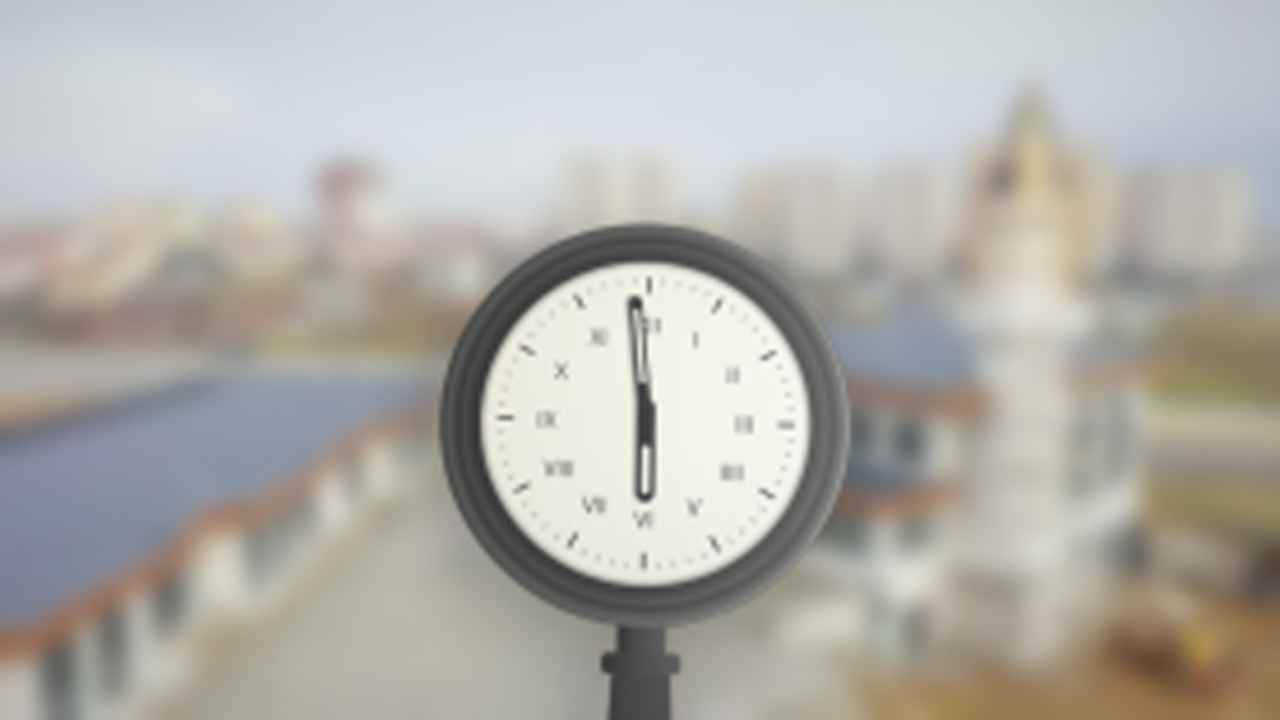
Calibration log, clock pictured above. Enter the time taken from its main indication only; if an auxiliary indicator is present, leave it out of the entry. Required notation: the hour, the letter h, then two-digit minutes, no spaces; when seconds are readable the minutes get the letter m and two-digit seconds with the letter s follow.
5h59
